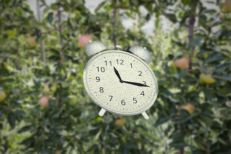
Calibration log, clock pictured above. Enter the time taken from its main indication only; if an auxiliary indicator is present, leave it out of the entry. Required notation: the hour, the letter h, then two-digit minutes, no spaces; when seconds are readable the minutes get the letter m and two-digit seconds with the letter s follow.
11h16
